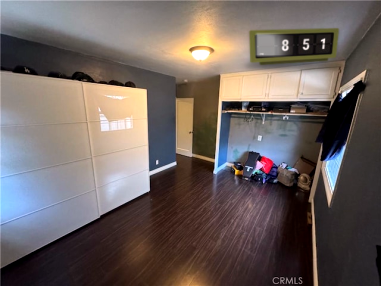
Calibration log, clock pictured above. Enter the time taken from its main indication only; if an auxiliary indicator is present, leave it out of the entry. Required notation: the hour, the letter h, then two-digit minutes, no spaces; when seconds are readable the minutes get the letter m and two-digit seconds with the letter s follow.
8h51
